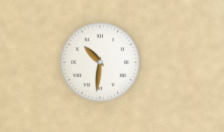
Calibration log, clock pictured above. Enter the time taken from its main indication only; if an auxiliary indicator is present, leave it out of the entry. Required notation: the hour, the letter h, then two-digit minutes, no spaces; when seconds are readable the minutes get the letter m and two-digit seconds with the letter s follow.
10h31
